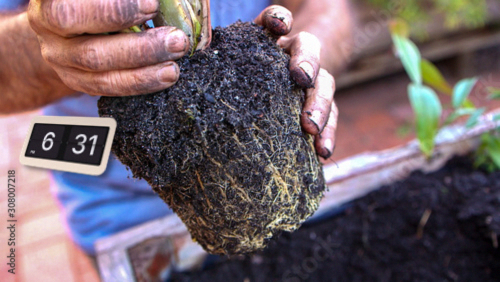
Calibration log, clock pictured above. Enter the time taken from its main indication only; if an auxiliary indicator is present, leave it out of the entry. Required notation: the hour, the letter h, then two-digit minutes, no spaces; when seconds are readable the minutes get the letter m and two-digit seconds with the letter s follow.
6h31
